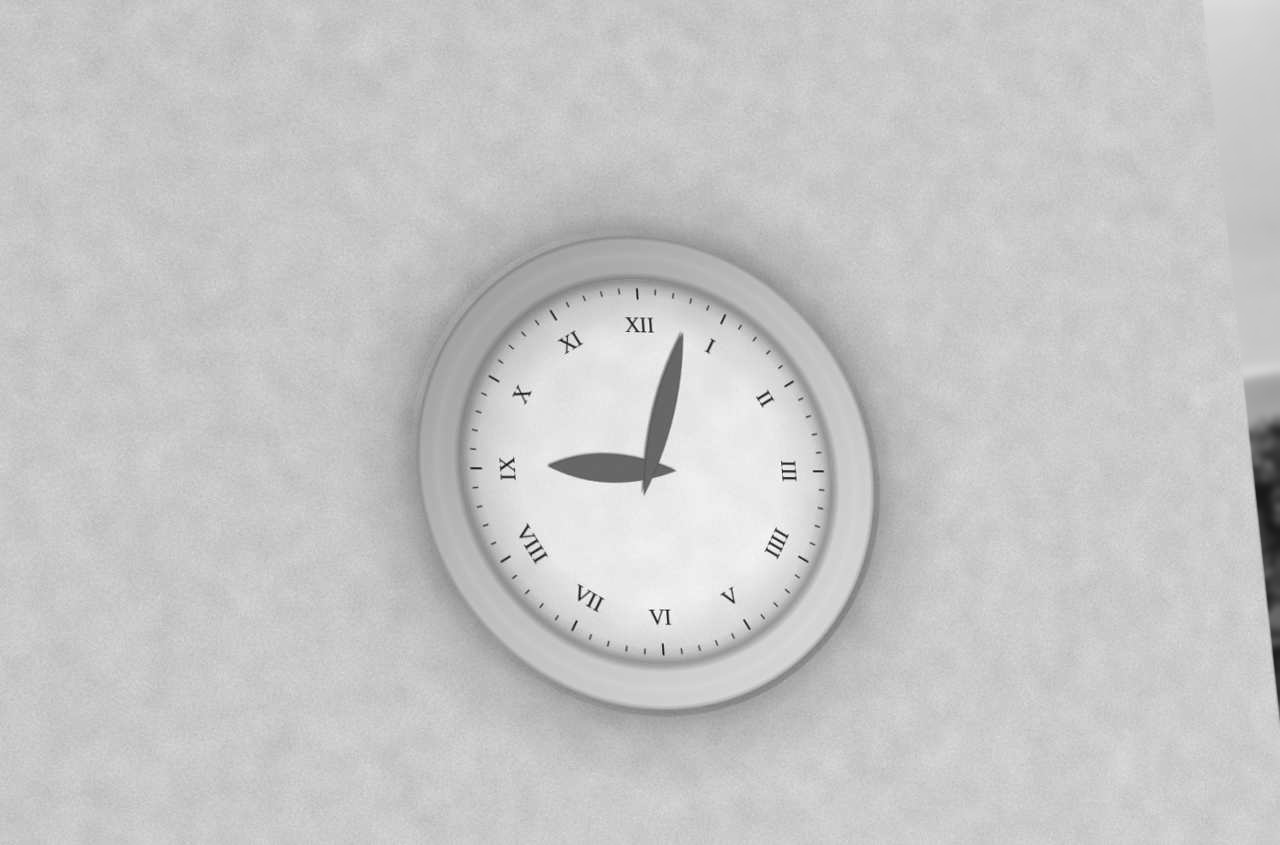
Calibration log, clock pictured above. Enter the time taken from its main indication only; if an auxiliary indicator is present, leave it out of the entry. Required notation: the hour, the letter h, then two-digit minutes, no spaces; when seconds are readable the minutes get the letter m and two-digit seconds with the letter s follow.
9h03
